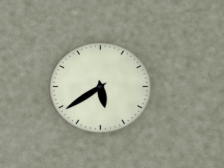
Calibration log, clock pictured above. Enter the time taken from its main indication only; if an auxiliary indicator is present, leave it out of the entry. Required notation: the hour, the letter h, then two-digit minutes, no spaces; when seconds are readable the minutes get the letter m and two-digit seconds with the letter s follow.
5h39
